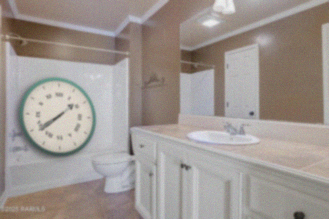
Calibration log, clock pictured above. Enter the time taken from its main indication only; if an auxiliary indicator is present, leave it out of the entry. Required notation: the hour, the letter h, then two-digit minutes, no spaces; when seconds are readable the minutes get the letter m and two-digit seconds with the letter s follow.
1h39
